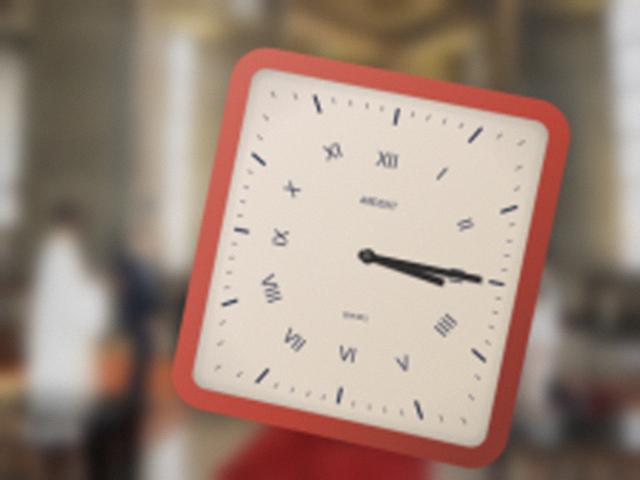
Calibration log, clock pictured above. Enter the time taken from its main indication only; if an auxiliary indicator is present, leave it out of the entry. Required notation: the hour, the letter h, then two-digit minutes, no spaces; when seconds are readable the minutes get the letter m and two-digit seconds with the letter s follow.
3h15
